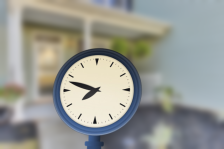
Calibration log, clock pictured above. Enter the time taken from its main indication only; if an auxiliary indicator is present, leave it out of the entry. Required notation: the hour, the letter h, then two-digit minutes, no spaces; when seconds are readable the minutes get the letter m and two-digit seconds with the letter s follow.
7h48
